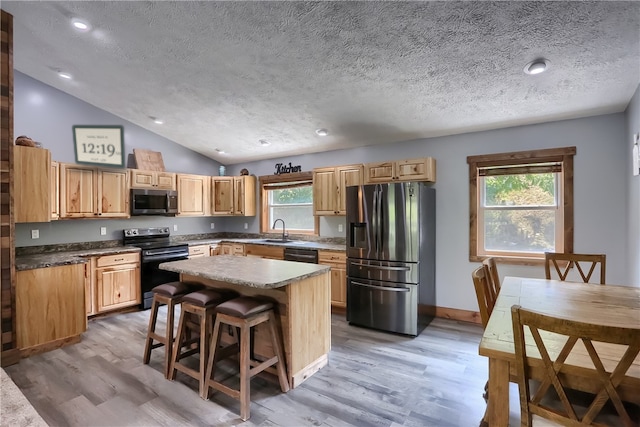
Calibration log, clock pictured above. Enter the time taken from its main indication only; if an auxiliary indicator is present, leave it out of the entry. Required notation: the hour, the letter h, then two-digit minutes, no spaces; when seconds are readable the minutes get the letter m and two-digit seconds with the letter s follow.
12h19
